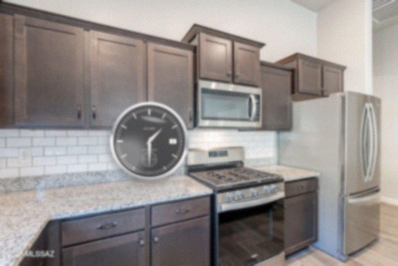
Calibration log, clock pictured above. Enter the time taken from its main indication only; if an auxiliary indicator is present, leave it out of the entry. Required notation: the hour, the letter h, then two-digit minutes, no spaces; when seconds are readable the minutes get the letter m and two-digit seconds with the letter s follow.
1h30
